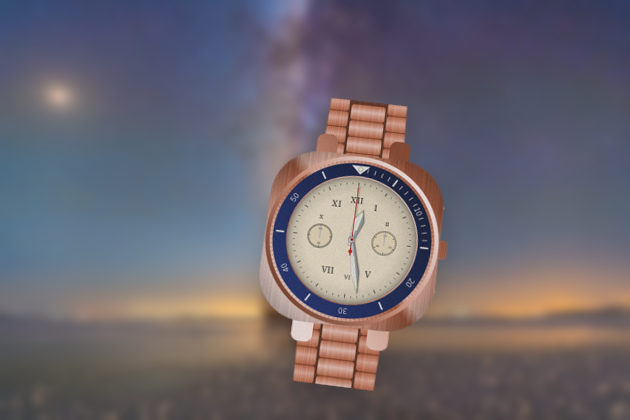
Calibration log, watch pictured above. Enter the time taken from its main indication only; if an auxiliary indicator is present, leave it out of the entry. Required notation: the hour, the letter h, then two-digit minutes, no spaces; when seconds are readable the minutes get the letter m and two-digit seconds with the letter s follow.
12h28
